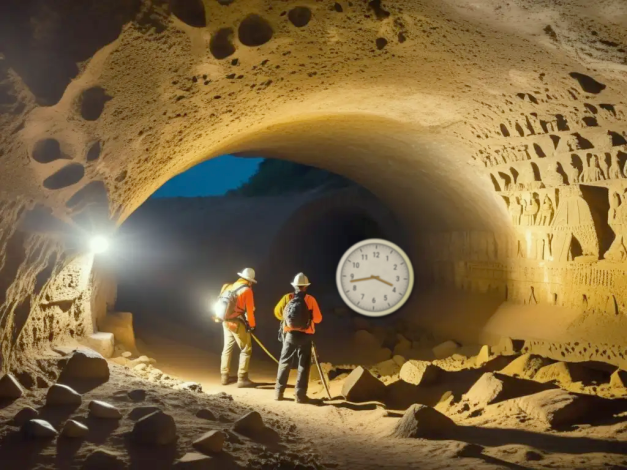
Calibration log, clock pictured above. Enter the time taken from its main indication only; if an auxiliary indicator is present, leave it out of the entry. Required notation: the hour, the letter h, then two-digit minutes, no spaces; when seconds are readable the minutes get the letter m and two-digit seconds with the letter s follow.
3h43
